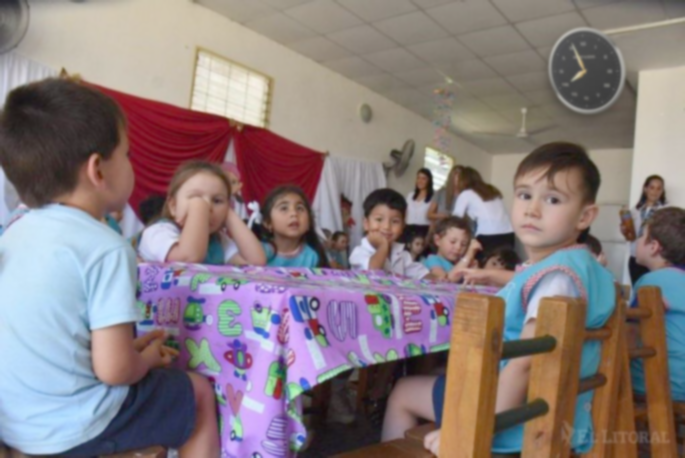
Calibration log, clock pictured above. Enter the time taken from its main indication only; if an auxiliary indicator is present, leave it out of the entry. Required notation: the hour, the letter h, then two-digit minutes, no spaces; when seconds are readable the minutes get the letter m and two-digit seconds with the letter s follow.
7h56
